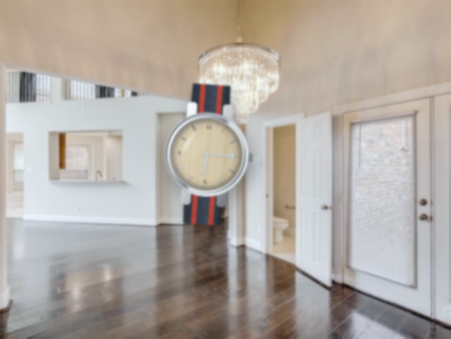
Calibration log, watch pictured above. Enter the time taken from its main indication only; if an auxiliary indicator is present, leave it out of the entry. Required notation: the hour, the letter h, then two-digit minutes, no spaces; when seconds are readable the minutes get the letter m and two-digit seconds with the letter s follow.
6h15
